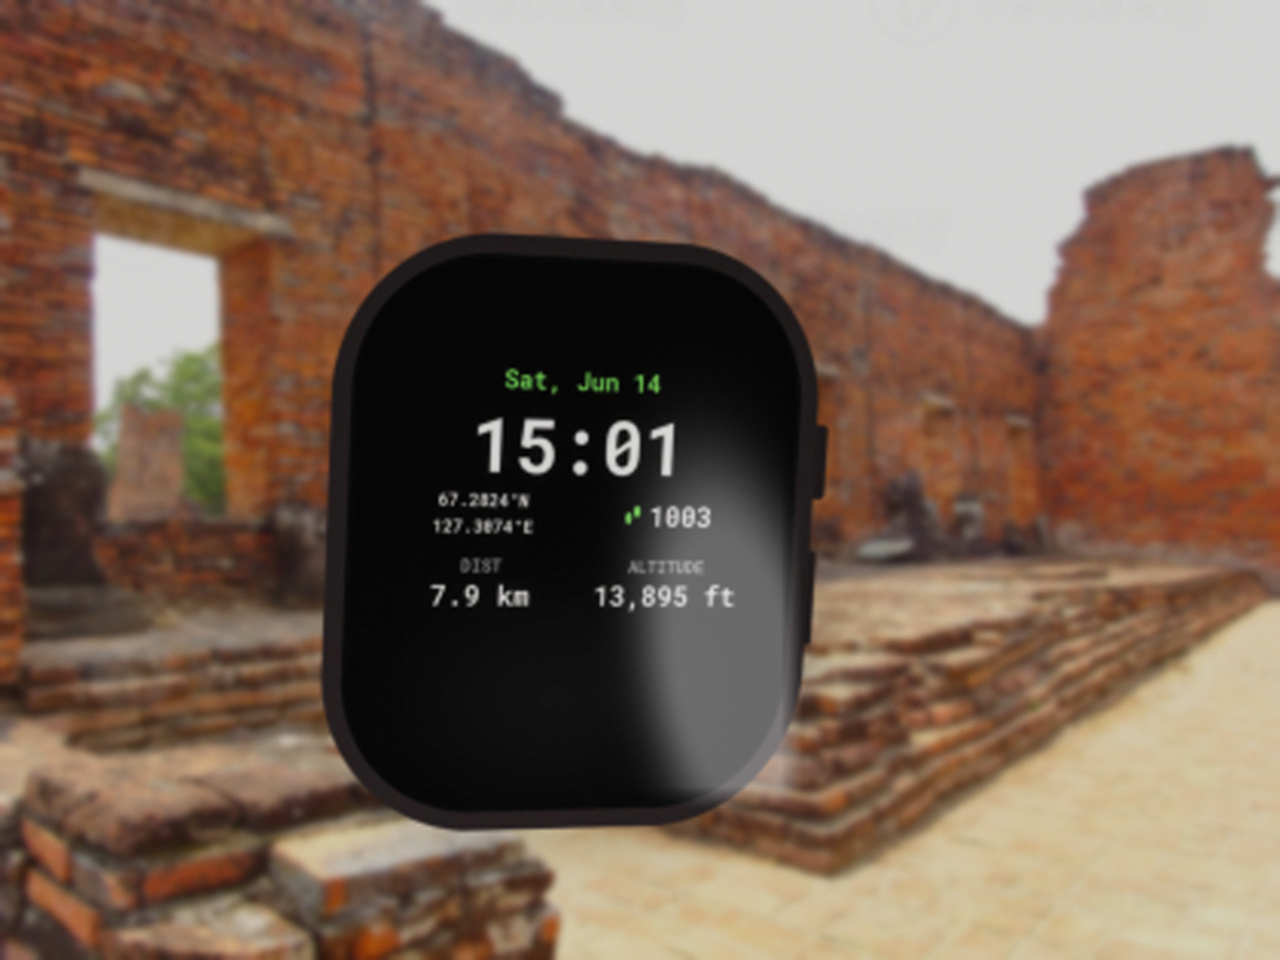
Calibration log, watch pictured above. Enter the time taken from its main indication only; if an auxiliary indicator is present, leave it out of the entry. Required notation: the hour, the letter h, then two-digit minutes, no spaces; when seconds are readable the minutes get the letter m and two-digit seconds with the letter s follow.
15h01
